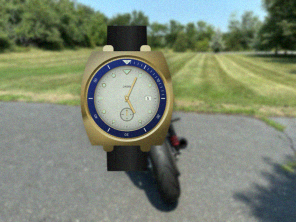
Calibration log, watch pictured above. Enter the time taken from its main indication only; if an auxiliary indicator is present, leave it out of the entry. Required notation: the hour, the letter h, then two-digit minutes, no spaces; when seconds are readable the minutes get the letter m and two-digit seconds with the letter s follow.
5h04
